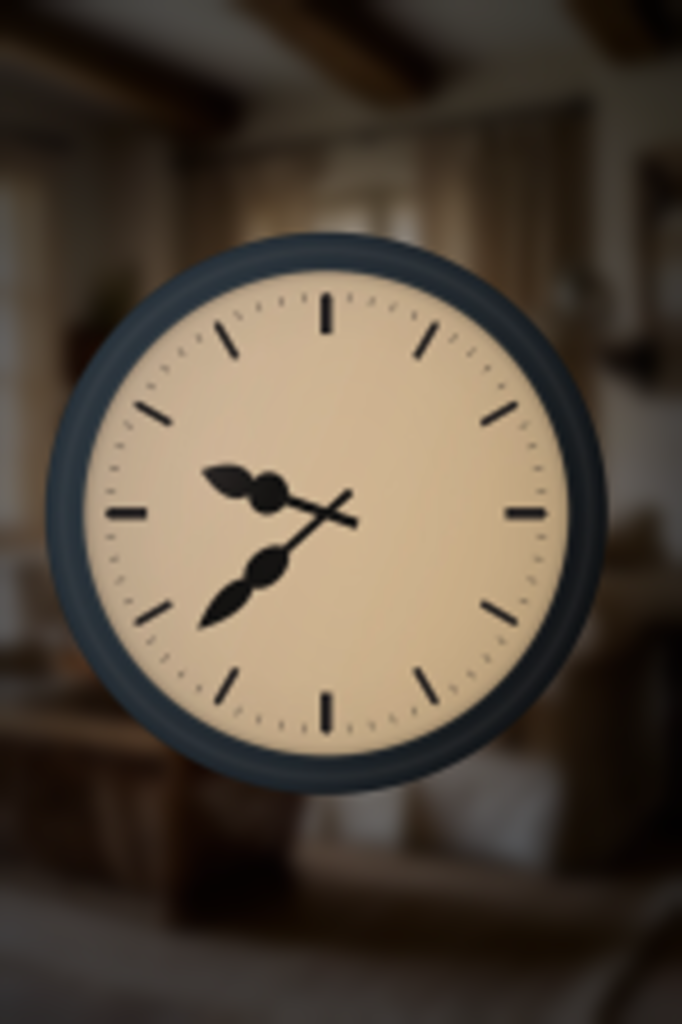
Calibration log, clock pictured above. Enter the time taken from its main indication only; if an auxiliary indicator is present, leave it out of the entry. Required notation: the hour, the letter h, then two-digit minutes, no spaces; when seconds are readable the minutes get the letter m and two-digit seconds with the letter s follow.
9h38
